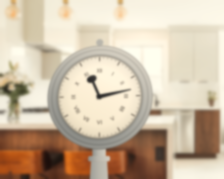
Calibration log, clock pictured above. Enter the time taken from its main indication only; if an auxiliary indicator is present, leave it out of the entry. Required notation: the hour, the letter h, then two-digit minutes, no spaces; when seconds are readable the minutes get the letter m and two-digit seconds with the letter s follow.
11h13
